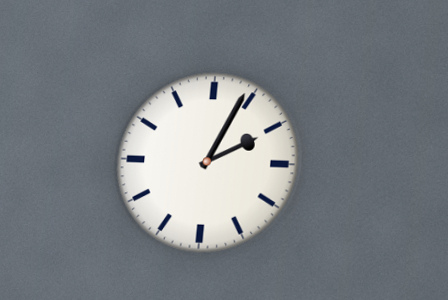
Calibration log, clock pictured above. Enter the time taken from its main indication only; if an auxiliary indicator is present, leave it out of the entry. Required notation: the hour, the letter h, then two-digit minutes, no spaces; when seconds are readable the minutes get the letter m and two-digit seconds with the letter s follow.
2h04
